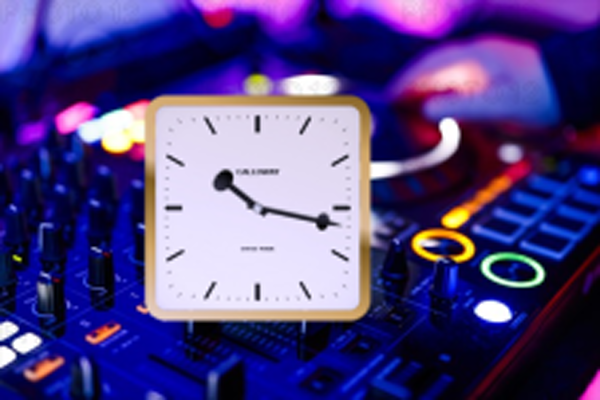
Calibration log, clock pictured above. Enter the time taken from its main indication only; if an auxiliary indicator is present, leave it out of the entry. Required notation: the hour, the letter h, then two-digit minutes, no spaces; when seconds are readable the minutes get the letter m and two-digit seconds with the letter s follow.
10h17
